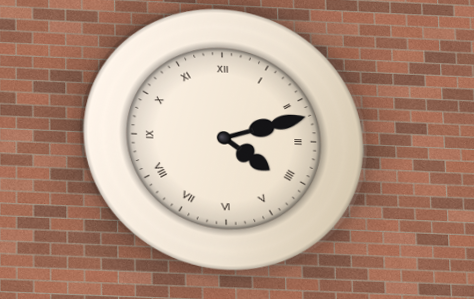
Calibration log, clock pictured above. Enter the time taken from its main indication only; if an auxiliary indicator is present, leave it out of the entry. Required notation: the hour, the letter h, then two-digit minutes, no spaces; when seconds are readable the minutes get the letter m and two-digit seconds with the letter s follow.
4h12
